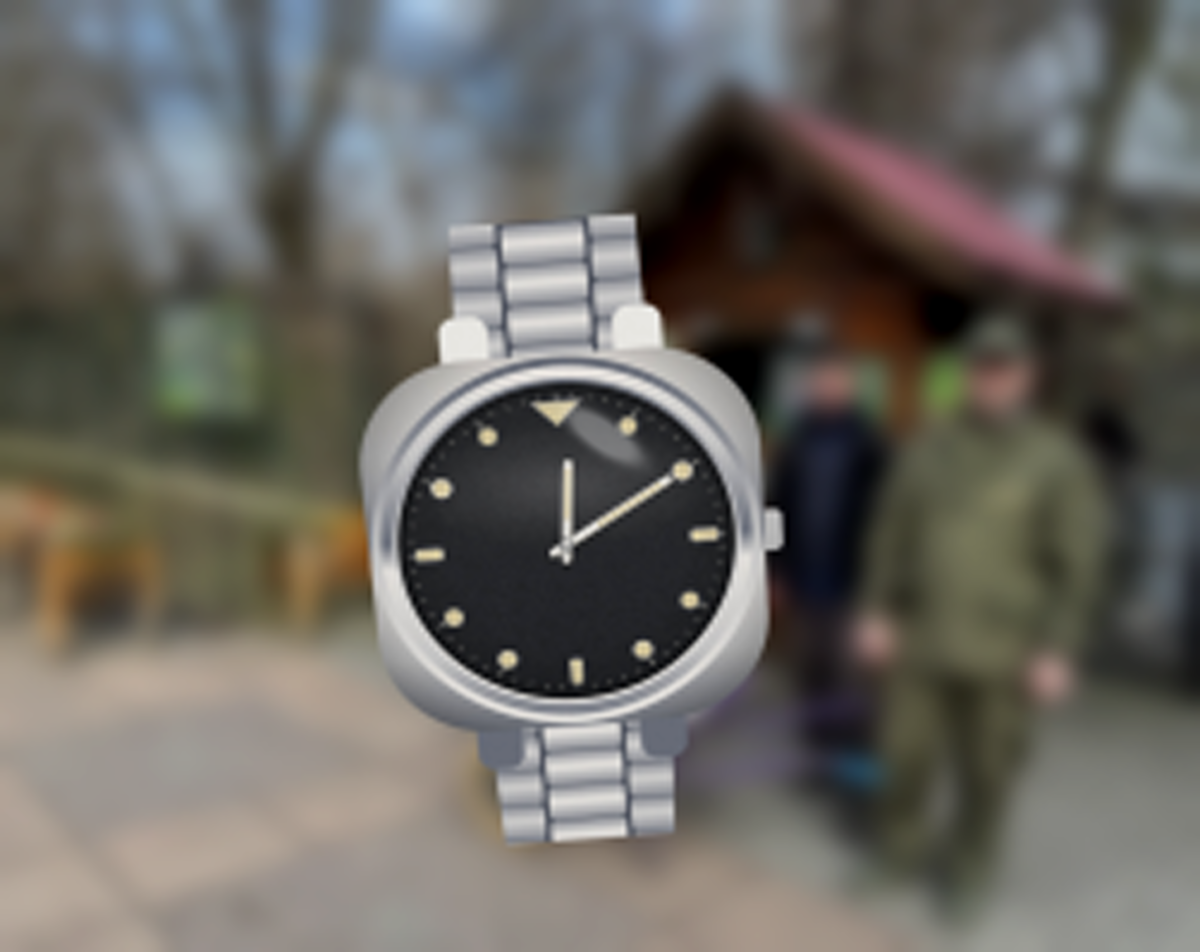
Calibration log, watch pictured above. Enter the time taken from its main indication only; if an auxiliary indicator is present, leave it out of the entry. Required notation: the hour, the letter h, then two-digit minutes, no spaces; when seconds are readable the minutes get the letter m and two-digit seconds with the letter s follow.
12h10
